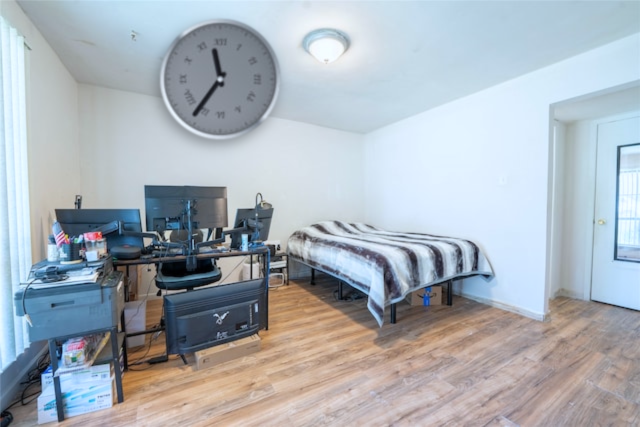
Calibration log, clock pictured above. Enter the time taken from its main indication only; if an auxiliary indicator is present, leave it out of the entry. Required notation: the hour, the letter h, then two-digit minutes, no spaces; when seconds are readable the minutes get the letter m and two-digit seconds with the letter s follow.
11h36
